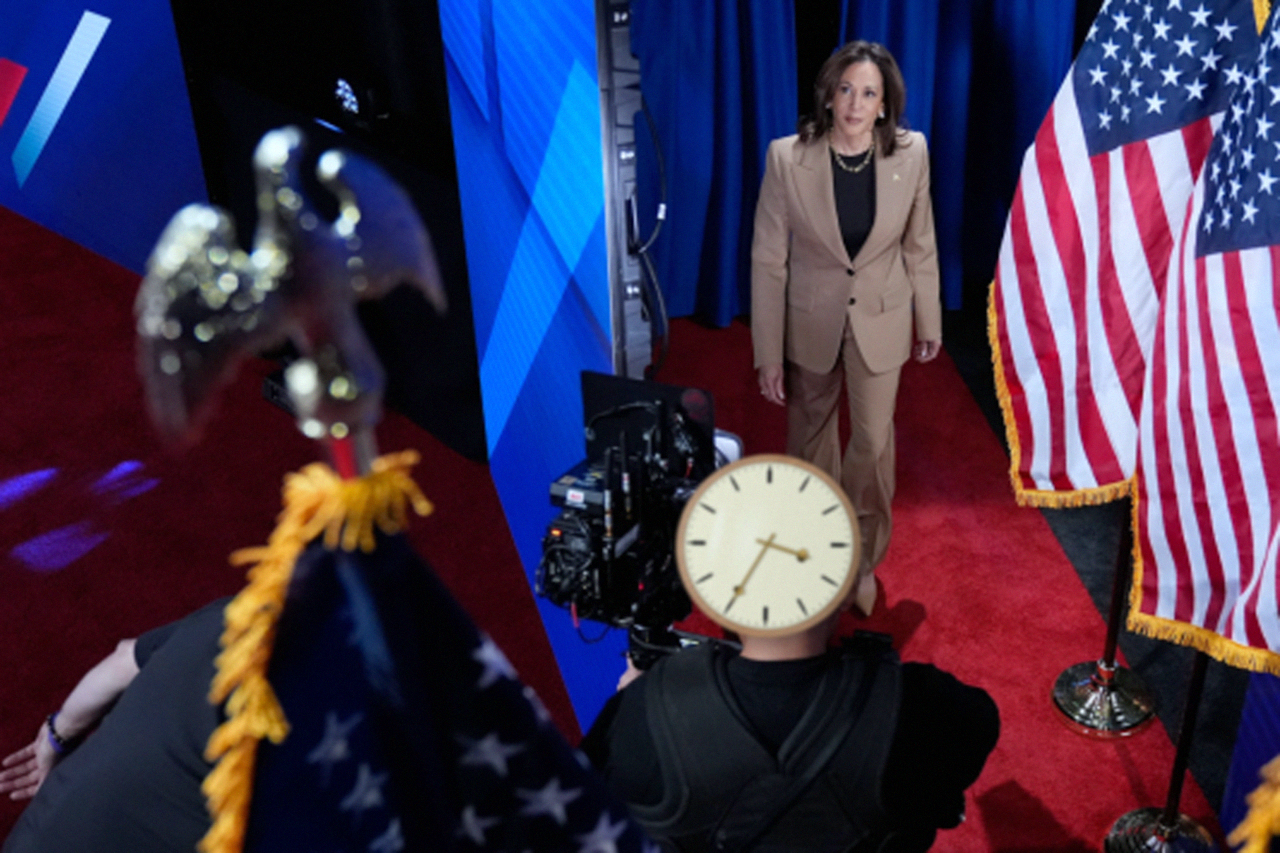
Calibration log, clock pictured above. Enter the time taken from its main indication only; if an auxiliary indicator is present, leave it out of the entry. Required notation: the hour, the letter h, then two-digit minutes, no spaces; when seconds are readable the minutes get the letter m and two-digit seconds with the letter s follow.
3h35
